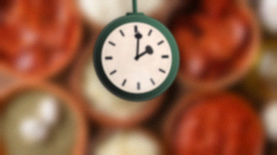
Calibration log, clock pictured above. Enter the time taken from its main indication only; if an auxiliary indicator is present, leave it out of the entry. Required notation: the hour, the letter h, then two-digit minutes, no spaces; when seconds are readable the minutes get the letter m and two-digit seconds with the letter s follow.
2h01
